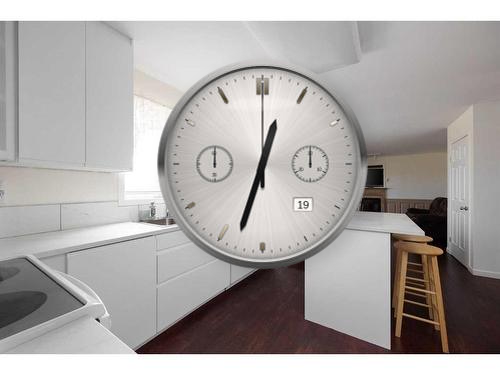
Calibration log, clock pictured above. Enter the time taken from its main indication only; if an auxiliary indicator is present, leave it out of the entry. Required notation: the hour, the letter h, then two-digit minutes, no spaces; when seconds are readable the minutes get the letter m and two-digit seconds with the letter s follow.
12h33
